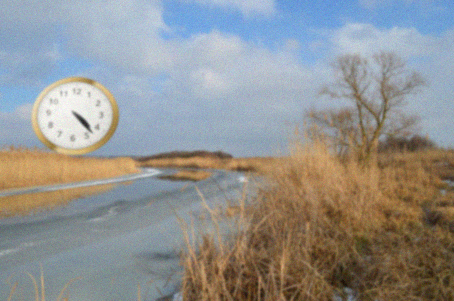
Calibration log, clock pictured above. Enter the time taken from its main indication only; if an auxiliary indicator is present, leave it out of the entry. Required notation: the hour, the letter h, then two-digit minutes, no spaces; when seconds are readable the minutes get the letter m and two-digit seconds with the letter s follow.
4h23
